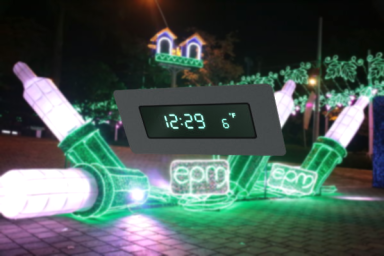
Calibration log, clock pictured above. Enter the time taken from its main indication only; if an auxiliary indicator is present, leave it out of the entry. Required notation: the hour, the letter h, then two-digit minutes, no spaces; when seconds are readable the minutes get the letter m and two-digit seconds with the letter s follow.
12h29
